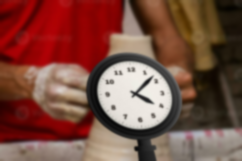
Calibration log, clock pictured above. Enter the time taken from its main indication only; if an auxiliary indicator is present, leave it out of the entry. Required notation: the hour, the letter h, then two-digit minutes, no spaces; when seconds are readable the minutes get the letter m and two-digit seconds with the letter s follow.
4h08
